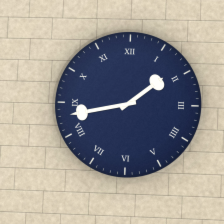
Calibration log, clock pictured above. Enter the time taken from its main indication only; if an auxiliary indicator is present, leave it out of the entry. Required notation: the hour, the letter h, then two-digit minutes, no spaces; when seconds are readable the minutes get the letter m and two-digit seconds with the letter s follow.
1h43
